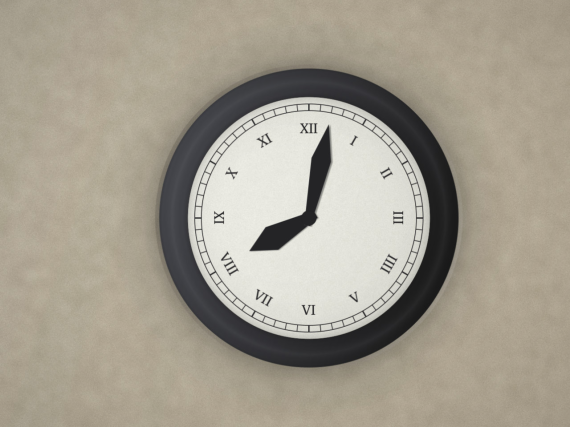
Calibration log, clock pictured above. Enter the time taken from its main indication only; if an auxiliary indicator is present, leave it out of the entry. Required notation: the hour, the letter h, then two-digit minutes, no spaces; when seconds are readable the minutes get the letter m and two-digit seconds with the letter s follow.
8h02
